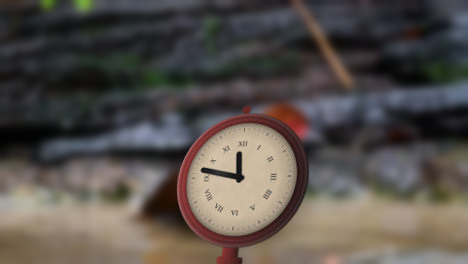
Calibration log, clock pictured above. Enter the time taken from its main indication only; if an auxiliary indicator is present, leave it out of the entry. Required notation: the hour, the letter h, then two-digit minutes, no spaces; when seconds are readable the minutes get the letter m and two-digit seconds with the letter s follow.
11h47
